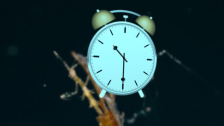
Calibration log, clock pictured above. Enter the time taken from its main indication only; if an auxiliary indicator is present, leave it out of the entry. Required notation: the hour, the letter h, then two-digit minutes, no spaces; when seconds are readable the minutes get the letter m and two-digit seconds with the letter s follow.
10h30
